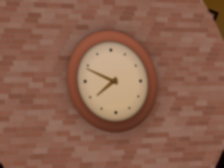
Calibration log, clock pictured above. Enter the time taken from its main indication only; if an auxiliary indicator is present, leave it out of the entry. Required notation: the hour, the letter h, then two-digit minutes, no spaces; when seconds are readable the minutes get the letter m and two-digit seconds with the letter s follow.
7h49
